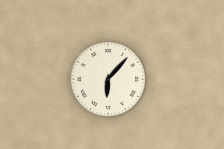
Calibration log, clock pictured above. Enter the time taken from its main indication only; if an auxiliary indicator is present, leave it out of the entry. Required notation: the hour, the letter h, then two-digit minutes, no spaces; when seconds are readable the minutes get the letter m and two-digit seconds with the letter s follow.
6h07
